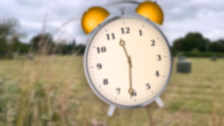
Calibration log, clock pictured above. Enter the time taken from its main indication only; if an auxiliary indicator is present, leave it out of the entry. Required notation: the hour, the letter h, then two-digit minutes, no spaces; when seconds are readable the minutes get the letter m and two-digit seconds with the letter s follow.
11h31
